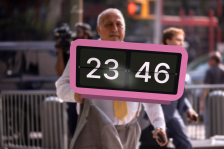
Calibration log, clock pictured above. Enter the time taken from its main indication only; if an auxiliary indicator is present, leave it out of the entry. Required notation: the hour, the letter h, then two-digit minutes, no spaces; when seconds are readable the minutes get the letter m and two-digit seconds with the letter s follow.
23h46
